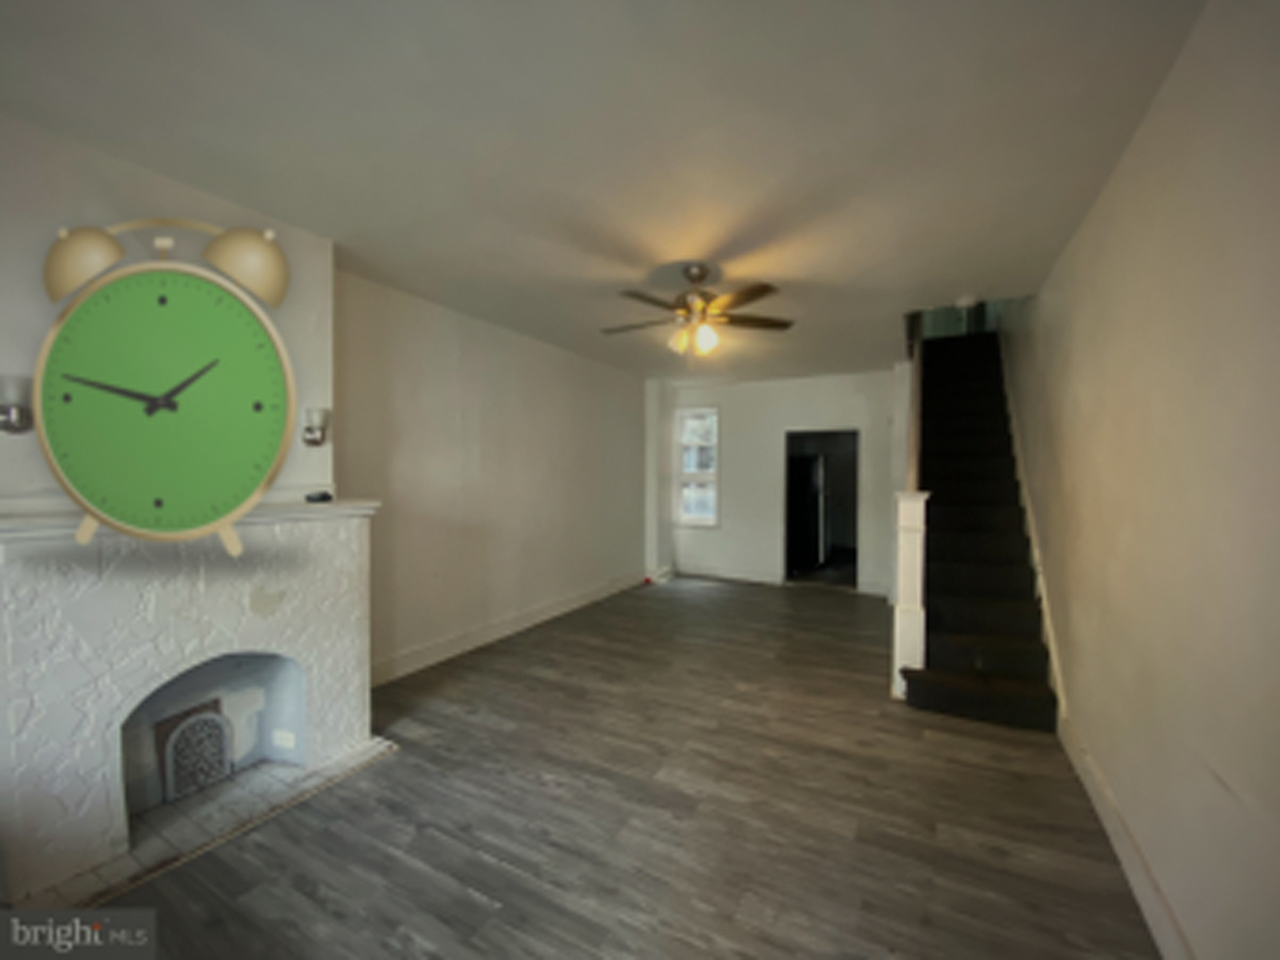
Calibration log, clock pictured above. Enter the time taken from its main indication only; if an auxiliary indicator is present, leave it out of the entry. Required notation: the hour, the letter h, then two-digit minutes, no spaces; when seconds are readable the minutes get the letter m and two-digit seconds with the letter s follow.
1h47
